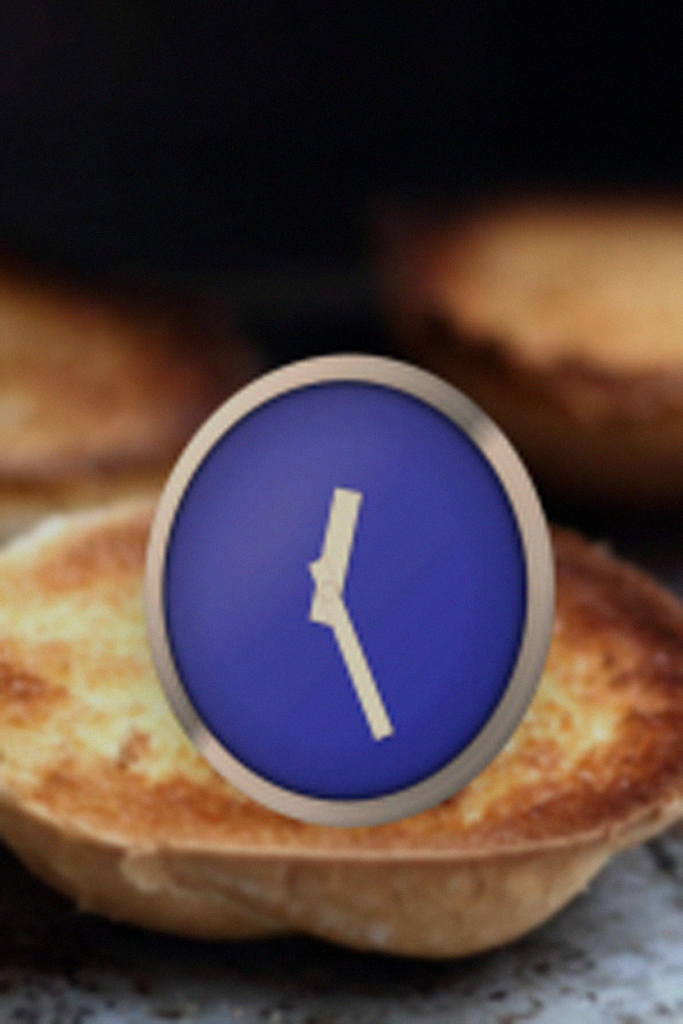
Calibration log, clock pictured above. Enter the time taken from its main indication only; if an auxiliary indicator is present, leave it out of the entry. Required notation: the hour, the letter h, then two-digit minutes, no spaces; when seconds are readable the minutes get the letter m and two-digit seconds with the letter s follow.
12h26
